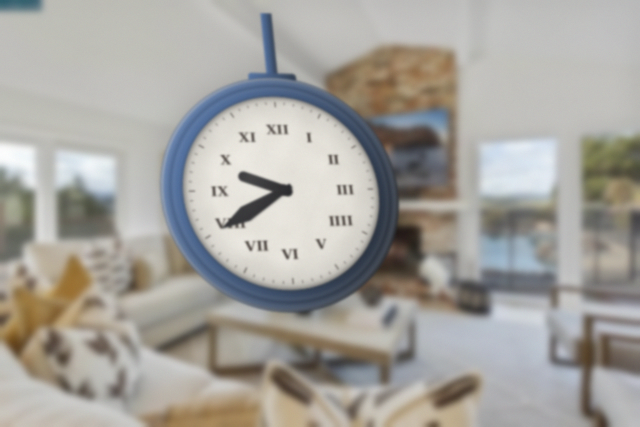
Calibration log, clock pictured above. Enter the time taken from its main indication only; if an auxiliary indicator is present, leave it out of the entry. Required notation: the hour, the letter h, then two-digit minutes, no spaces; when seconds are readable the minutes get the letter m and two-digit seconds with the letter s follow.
9h40
